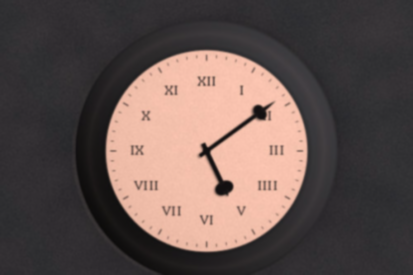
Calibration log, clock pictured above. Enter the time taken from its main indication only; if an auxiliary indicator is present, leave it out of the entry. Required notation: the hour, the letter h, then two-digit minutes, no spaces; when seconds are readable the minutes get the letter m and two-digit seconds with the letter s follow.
5h09
